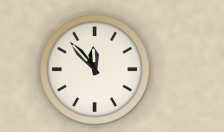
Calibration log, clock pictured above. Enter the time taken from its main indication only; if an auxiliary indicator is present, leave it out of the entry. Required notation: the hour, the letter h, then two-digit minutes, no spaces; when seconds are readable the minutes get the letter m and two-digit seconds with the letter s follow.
11h53
